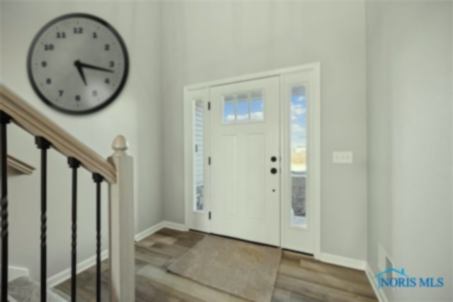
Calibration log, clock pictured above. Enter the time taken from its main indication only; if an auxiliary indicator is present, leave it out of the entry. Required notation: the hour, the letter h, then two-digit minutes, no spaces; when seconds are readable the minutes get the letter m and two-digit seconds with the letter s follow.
5h17
